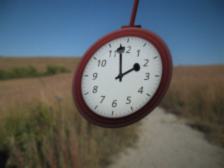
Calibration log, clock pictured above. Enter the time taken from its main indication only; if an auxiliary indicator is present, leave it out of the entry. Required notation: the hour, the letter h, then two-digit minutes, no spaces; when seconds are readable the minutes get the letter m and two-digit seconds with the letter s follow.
1h58
